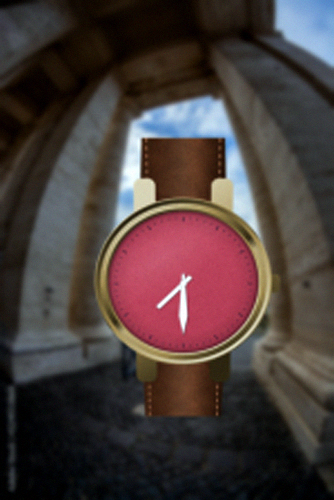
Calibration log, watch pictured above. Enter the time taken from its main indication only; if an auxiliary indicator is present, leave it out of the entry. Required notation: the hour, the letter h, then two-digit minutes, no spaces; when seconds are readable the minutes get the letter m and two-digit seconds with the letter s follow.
7h30
